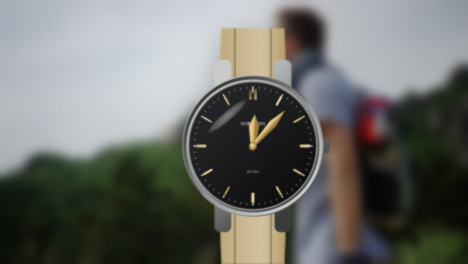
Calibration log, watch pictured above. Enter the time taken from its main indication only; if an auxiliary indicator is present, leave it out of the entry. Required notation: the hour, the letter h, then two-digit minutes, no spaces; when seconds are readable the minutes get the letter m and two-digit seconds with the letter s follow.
12h07
